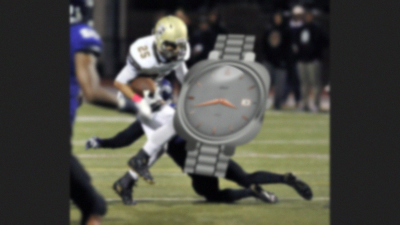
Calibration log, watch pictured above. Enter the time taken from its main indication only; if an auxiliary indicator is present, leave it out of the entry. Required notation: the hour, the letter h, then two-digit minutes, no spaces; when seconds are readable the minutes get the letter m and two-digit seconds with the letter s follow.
3h42
